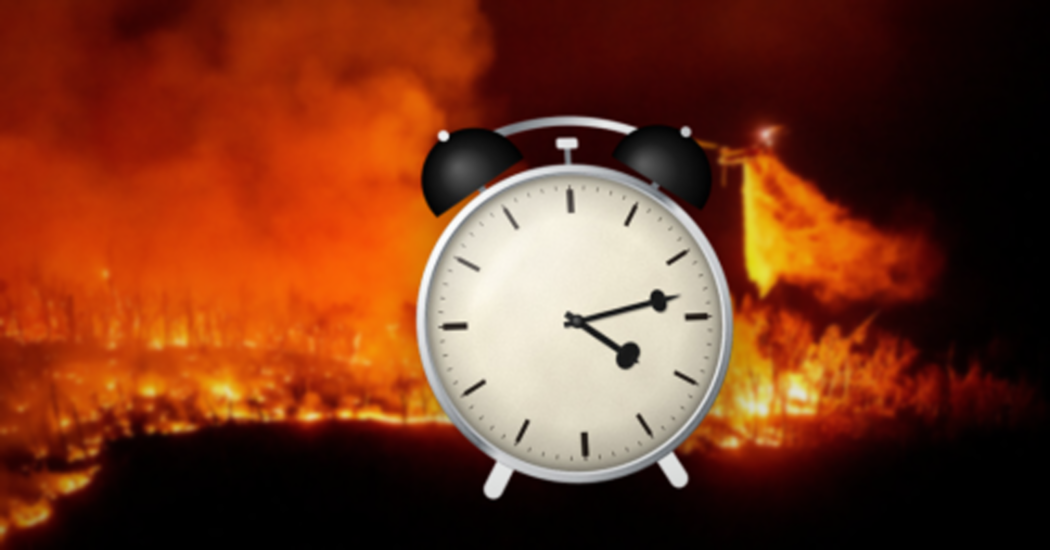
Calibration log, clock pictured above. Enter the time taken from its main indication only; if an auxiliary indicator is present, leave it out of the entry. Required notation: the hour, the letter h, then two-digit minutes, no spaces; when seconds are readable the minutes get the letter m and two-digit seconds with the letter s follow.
4h13
